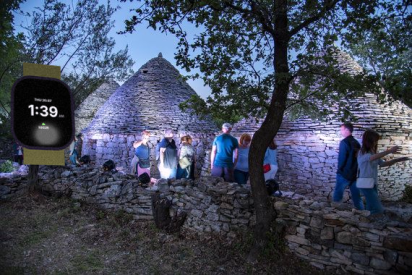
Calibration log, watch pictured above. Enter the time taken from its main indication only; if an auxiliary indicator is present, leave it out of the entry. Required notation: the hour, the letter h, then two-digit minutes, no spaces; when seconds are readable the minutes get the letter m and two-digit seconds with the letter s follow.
1h39
